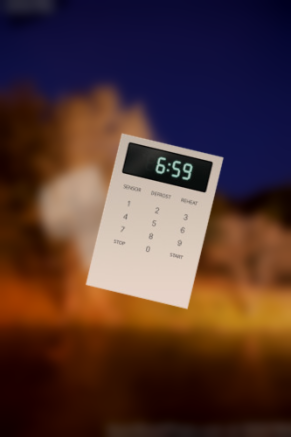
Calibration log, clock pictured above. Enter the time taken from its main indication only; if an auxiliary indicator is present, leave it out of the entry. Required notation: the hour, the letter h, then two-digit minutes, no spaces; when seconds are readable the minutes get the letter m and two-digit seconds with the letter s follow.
6h59
